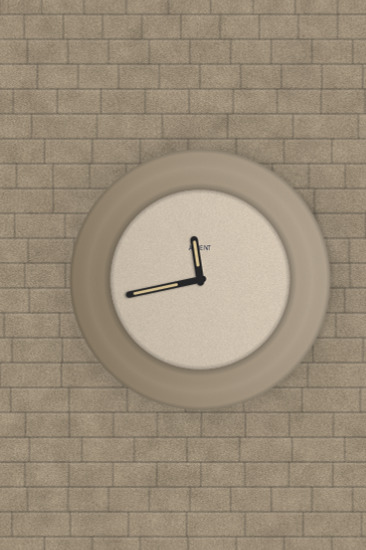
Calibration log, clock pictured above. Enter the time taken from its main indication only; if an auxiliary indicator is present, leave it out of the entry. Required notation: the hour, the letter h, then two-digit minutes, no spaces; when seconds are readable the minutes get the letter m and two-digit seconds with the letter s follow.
11h43
